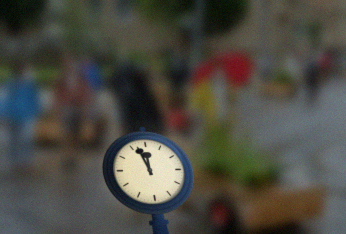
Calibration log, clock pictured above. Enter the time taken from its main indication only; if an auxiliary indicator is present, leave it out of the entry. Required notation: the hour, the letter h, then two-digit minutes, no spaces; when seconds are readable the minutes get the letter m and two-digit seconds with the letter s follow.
11h57
